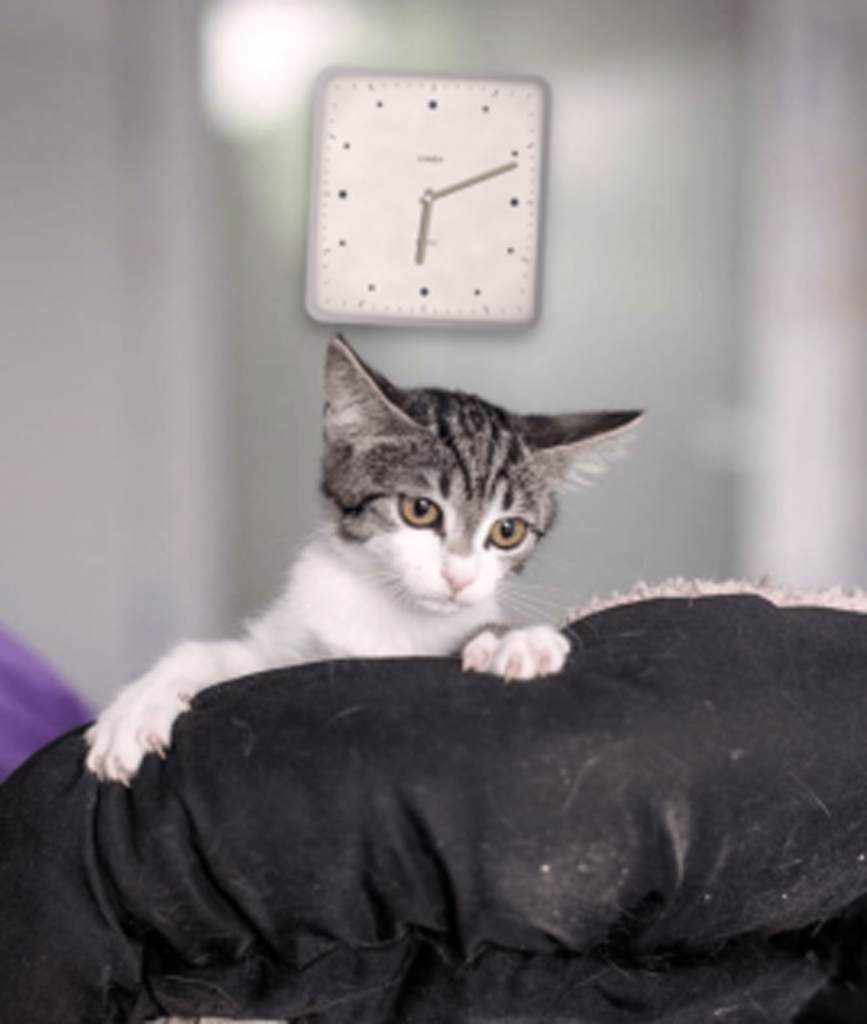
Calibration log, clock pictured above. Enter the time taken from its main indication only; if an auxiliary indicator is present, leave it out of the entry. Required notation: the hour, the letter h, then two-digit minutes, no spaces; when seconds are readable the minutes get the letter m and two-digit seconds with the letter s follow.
6h11
